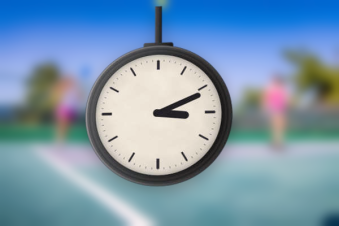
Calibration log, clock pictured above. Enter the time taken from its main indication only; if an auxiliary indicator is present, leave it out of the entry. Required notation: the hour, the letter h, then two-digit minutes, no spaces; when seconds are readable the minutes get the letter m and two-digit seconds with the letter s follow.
3h11
